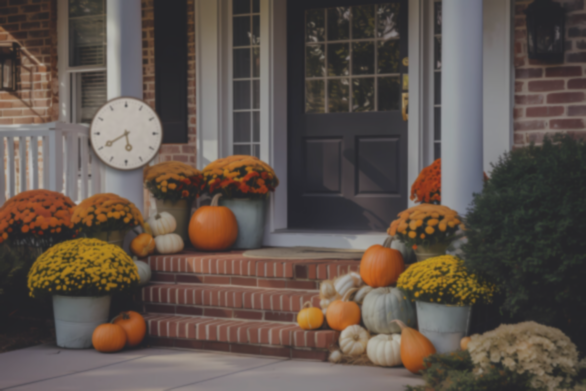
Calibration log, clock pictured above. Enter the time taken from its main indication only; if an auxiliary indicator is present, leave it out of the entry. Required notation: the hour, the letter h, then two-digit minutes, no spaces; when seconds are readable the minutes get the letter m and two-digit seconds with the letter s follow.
5h40
